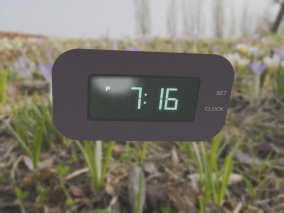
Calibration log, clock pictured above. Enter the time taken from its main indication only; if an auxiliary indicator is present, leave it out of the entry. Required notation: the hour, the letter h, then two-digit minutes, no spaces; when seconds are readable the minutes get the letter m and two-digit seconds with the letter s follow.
7h16
